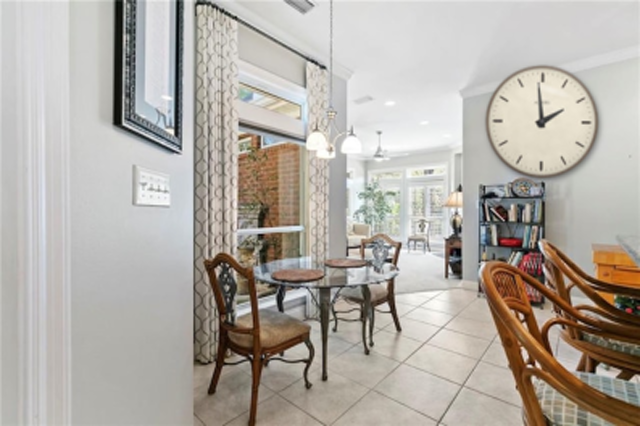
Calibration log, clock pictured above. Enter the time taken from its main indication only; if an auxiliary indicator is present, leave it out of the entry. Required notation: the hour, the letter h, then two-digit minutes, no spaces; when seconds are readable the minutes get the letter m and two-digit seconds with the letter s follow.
1h59
